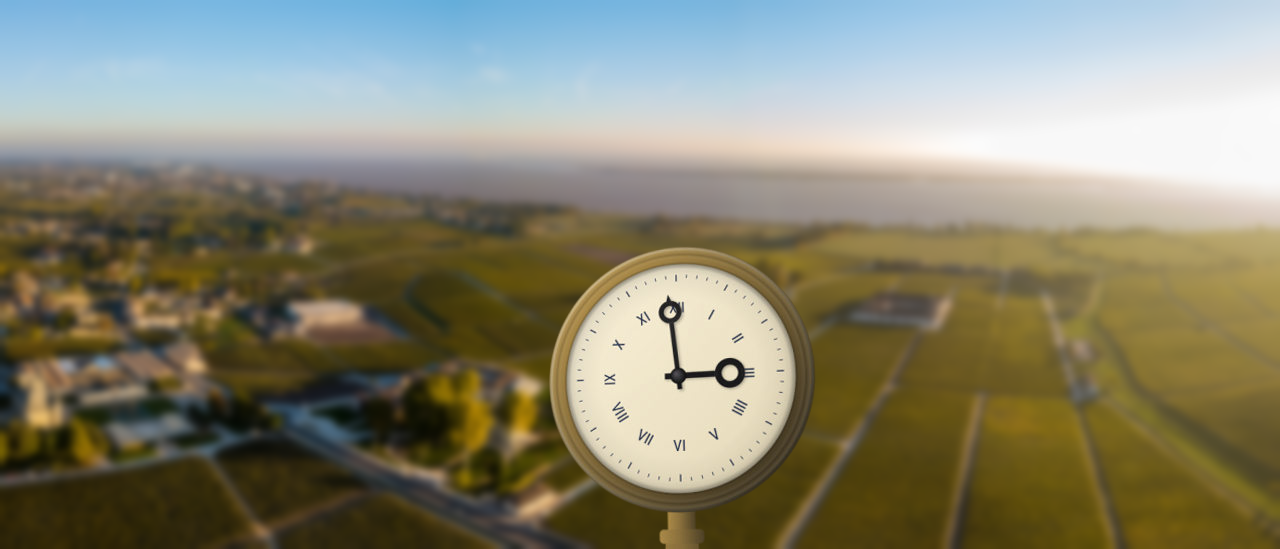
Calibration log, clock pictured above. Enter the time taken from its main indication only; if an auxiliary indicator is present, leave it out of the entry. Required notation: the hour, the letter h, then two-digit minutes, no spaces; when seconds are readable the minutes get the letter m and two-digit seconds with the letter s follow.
2h59
